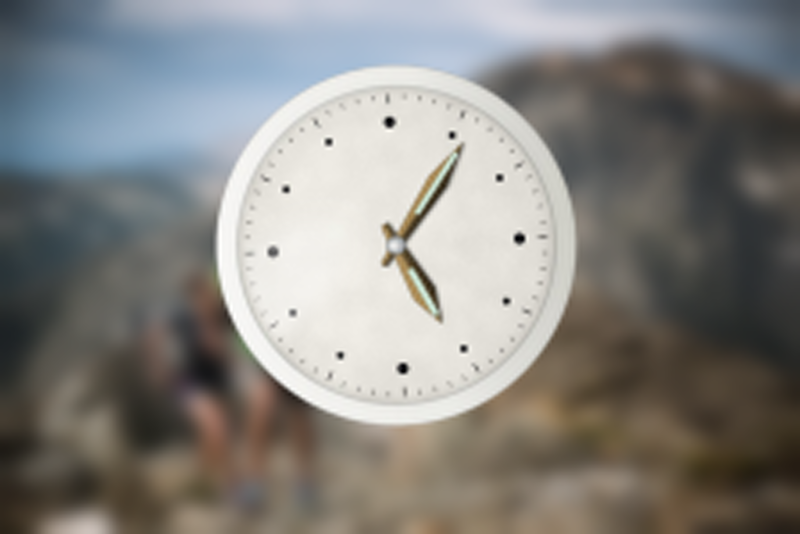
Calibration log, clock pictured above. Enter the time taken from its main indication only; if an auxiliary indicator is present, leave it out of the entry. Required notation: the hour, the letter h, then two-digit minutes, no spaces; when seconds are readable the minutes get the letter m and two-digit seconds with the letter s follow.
5h06
